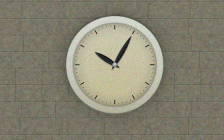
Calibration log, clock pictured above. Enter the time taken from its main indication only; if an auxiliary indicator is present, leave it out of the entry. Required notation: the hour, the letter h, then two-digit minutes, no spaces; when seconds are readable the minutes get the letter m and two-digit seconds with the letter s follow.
10h05
